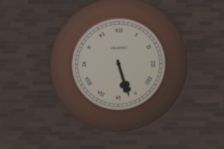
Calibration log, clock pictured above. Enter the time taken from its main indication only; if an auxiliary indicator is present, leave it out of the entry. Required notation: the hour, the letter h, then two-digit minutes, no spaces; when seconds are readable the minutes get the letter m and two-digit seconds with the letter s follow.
5h27
